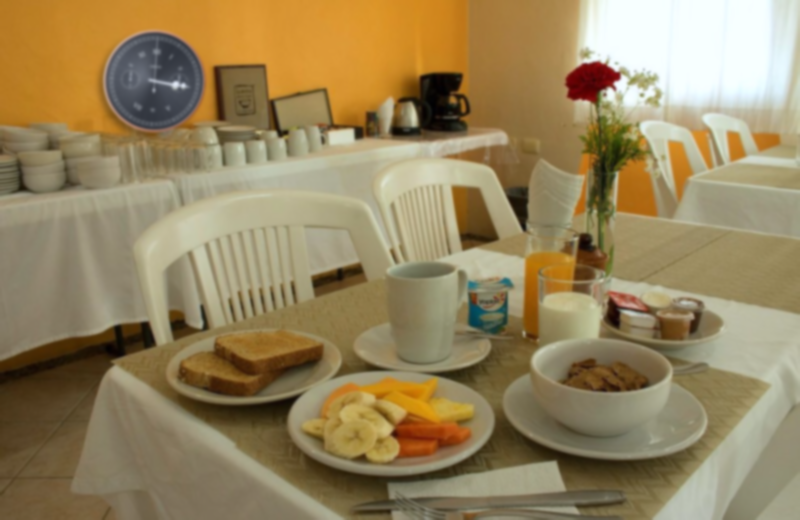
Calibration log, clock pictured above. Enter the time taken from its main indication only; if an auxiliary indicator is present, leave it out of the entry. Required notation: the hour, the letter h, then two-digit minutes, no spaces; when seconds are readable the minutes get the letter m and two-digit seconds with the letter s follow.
3h16
